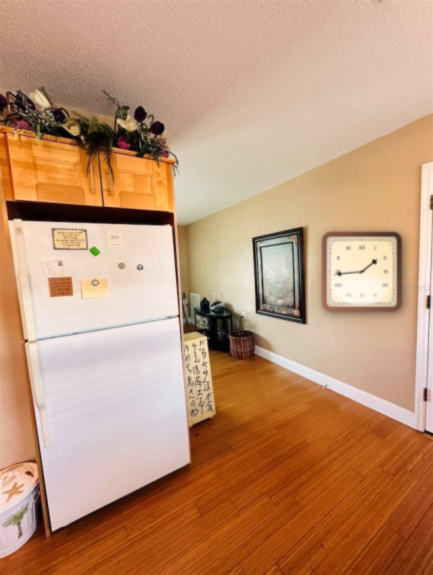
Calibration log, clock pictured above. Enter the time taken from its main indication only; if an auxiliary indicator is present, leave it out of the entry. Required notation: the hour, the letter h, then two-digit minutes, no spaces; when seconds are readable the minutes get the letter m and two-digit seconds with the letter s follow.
1h44
